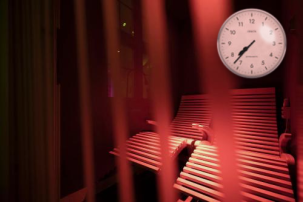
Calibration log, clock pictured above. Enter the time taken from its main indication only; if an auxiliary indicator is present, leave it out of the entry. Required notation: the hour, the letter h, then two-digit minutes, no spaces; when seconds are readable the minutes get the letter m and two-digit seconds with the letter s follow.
7h37
